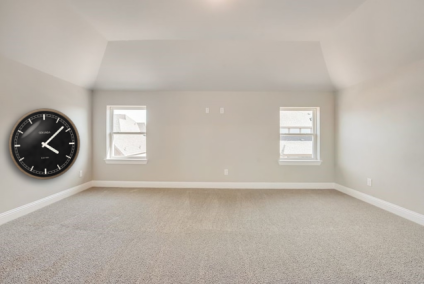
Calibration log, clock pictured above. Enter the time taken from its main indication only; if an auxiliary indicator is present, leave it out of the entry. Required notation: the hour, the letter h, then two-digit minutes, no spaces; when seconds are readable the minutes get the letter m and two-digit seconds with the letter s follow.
4h08
